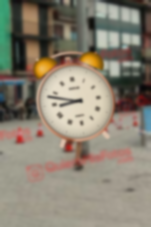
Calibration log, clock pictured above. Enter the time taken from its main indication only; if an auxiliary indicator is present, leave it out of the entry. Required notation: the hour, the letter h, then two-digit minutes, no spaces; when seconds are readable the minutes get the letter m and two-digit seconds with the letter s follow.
8h48
